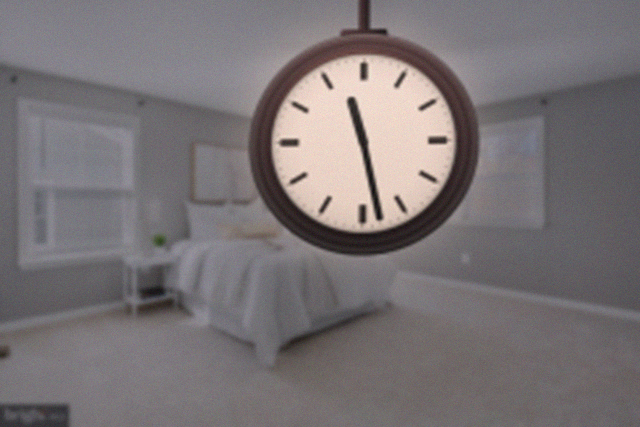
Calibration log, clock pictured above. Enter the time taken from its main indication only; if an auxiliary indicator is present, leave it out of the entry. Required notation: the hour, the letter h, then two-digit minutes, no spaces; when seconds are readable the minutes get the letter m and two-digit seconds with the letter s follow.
11h28
